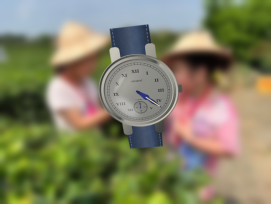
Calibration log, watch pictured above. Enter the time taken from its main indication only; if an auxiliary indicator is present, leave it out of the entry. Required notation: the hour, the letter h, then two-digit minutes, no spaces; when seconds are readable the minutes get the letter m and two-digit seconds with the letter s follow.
4h22
